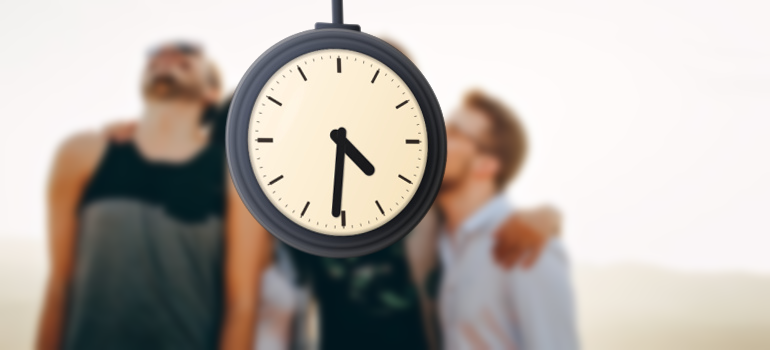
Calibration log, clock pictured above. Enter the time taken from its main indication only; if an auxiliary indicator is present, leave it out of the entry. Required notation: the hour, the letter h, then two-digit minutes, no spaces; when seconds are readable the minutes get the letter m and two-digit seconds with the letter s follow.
4h31
